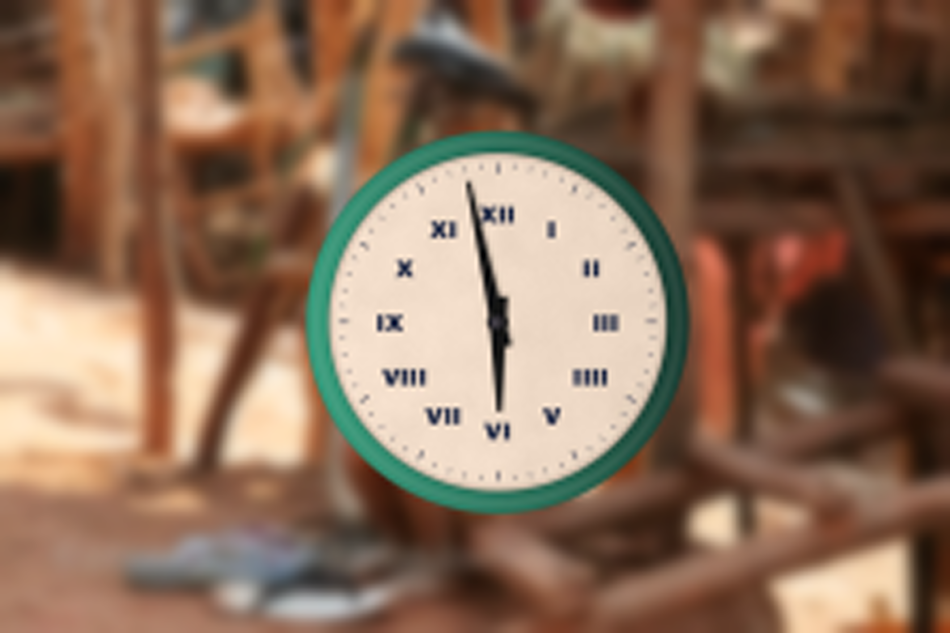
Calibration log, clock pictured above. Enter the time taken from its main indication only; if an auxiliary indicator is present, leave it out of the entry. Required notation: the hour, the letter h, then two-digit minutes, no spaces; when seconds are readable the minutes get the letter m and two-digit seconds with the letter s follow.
5h58
